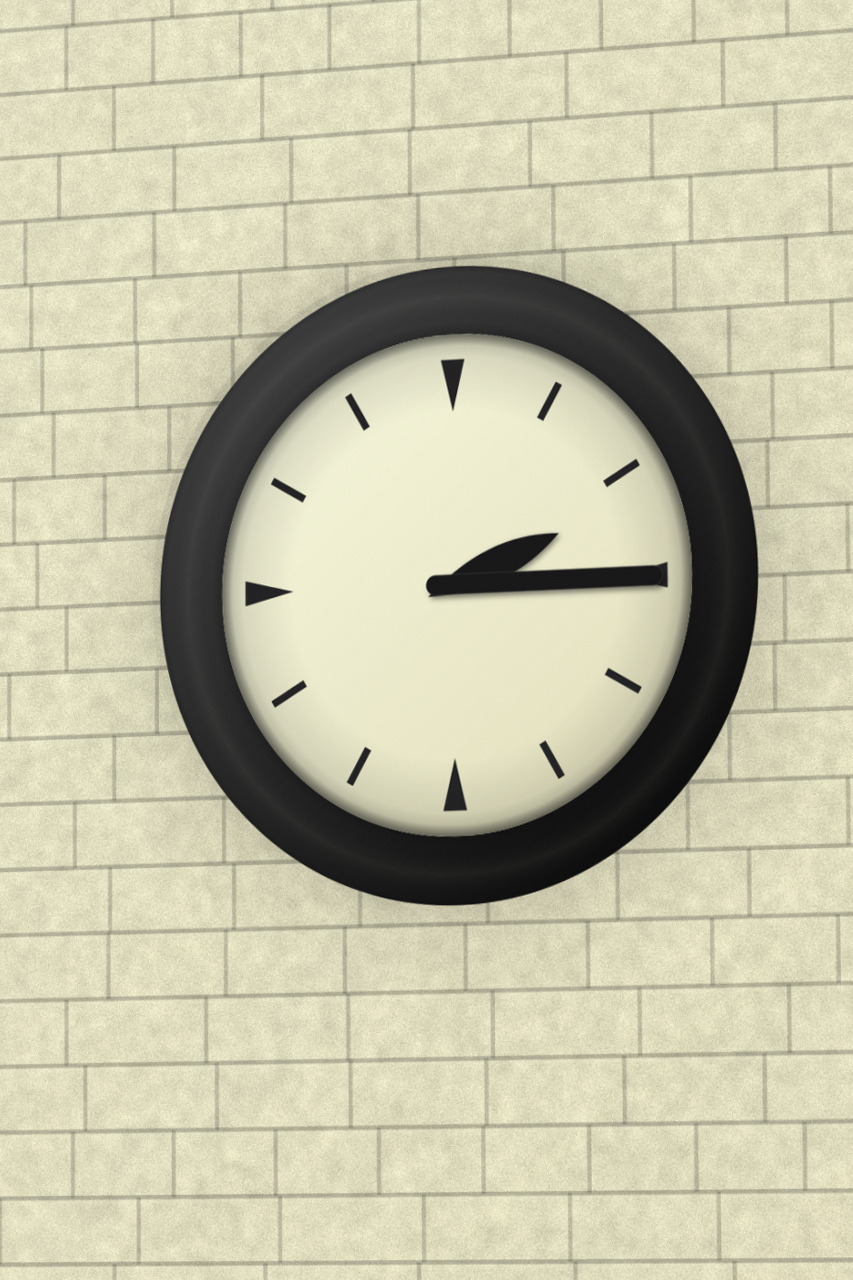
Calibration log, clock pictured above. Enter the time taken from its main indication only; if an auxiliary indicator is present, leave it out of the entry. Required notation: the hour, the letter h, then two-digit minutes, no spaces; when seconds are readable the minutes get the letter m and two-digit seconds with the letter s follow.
2h15
